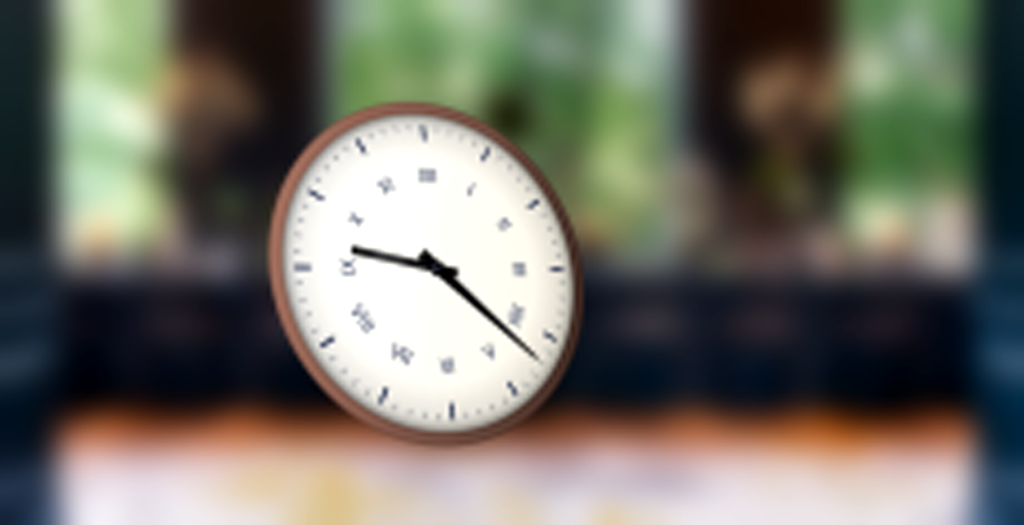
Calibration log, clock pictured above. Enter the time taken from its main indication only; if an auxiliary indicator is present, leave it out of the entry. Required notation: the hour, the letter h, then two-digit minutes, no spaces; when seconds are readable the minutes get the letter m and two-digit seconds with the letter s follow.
9h22
